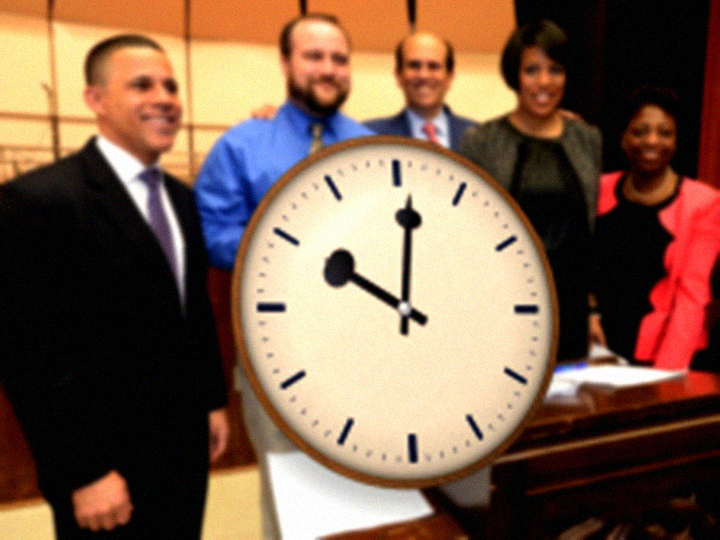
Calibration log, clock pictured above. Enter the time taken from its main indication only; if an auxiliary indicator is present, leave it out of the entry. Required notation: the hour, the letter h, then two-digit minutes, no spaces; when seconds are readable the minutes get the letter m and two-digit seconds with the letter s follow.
10h01
